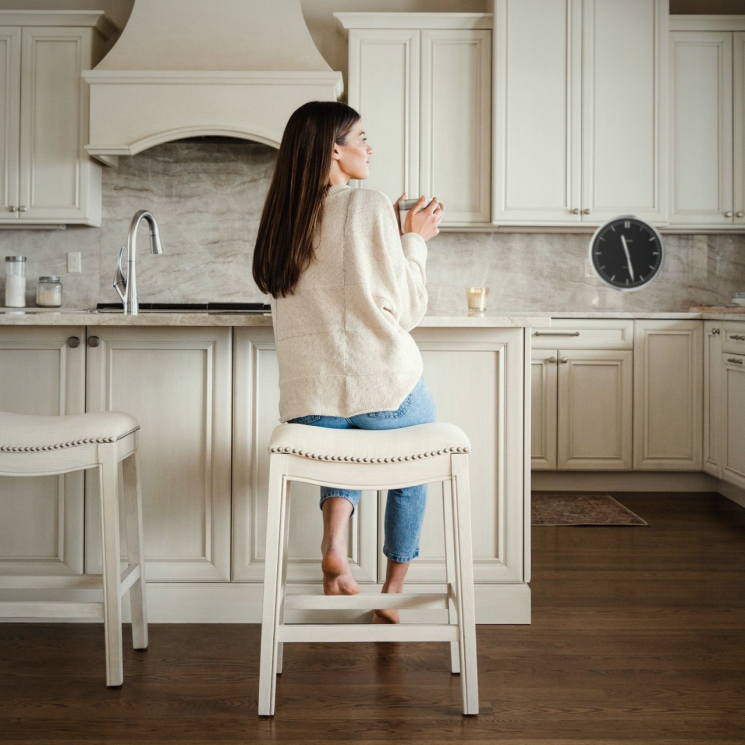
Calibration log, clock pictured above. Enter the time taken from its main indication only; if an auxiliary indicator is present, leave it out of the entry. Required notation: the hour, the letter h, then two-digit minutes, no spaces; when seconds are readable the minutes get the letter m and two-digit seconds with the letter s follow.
11h28
